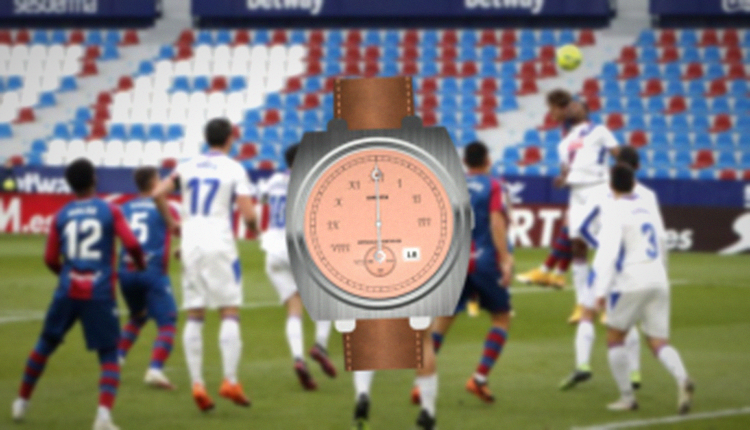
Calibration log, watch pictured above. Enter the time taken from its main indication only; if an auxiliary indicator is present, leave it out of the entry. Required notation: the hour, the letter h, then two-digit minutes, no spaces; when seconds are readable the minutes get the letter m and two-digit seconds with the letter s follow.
6h00
